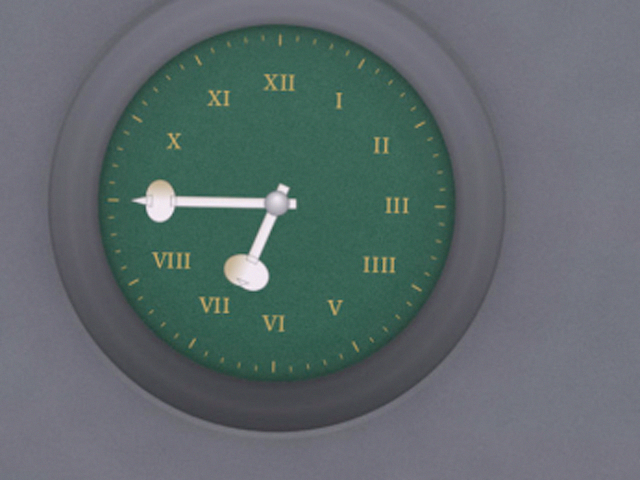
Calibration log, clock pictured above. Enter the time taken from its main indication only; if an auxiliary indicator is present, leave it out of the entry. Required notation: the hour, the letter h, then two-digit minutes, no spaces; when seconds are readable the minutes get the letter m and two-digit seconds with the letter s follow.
6h45
